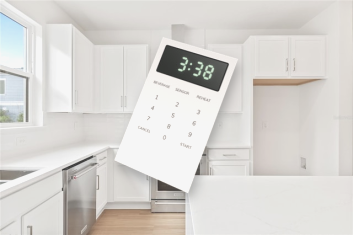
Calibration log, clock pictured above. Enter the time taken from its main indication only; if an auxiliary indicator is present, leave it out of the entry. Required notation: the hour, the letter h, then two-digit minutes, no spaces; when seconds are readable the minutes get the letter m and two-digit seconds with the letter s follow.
3h38
